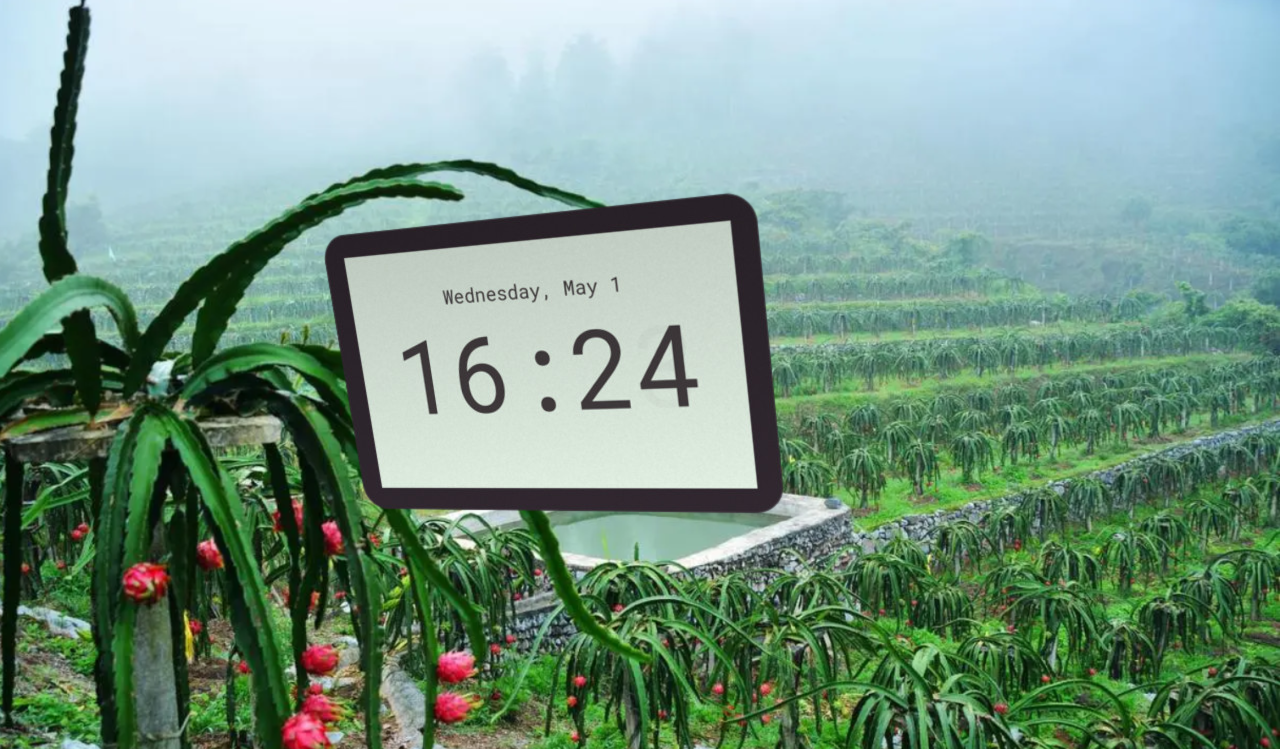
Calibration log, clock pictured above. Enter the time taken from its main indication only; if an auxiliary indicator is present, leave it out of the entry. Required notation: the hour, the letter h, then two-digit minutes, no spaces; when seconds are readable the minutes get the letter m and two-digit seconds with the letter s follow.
16h24
